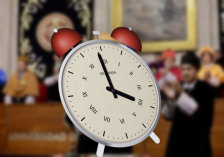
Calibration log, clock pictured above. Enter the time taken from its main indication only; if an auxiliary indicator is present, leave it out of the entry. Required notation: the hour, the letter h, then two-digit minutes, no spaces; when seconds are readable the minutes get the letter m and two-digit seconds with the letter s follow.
3h59
